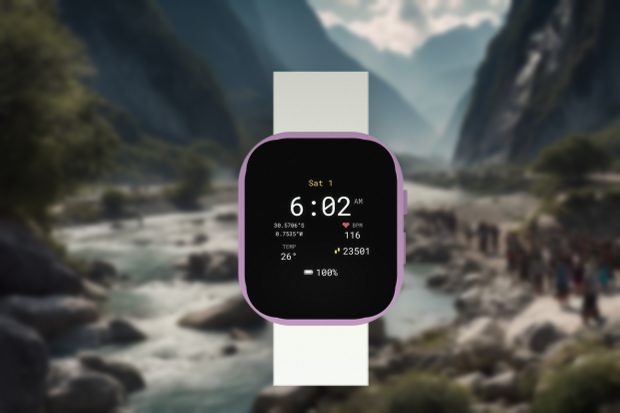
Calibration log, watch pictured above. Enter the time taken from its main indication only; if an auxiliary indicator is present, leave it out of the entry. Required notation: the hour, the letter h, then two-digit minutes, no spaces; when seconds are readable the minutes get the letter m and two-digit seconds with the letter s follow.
6h02
